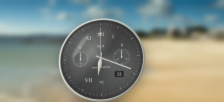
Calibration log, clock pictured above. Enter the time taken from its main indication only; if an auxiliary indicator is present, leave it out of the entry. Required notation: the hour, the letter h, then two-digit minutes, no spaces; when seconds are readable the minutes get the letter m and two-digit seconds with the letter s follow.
6h19
